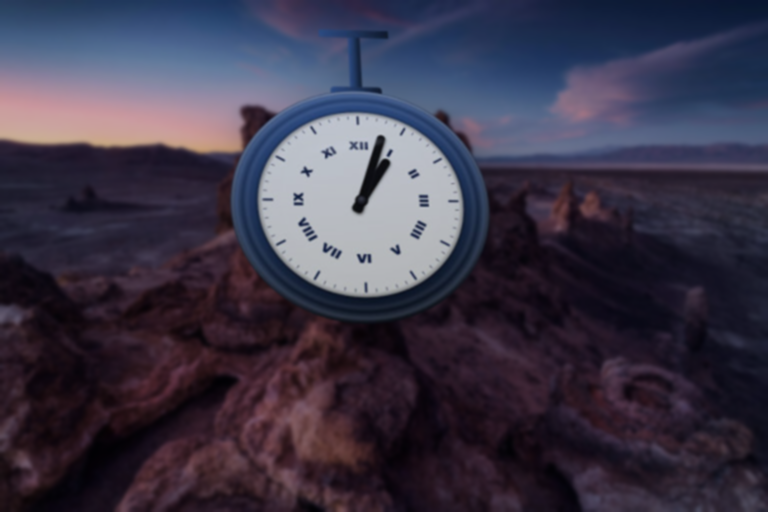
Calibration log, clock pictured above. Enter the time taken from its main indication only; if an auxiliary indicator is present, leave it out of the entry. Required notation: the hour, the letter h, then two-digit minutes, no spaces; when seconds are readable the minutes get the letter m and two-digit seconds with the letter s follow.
1h03
